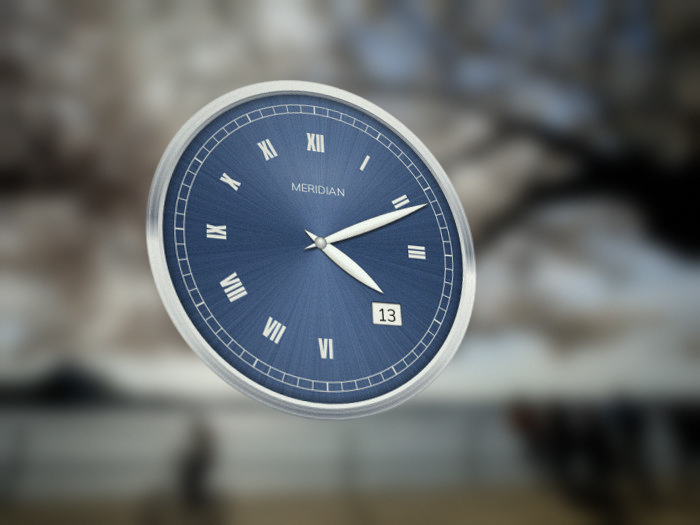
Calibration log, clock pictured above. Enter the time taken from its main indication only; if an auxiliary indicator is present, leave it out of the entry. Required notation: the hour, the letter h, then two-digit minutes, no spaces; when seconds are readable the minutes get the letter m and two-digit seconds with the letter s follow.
4h11
